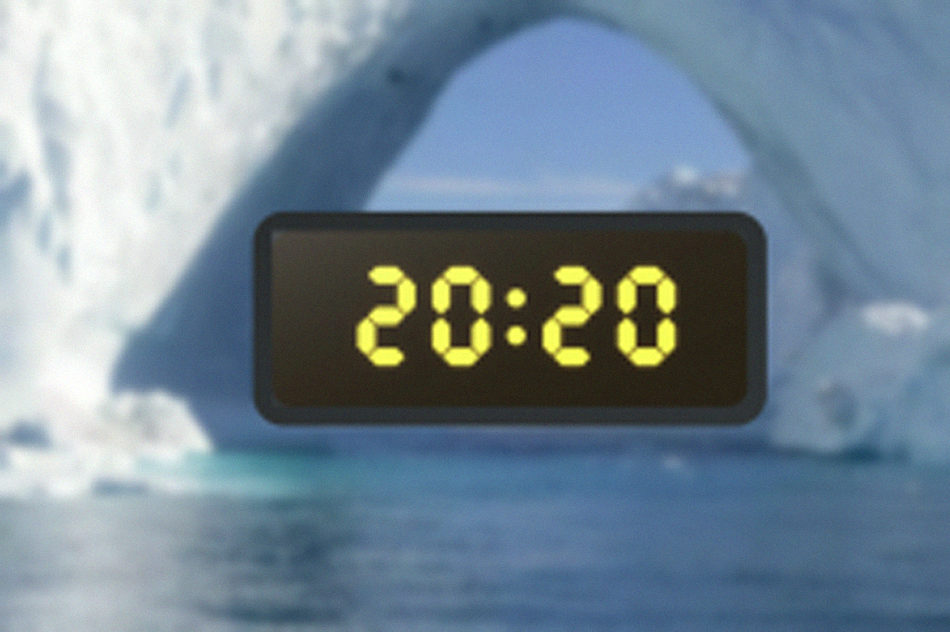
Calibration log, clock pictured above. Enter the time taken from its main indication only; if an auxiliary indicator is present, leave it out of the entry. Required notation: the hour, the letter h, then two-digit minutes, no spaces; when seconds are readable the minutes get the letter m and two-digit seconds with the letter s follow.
20h20
